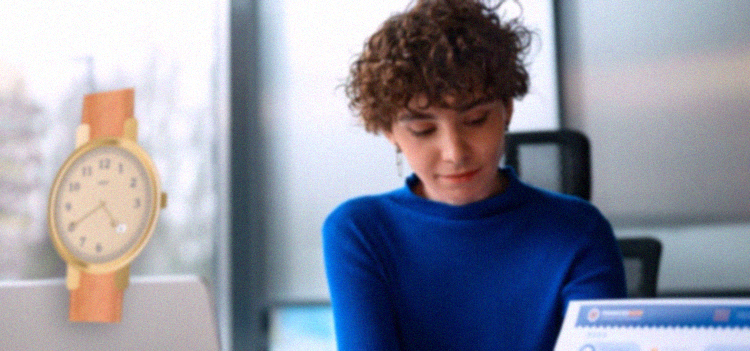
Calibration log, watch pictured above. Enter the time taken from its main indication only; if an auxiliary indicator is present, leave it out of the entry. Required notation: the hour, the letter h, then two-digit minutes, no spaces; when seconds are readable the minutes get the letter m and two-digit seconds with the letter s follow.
4h40
